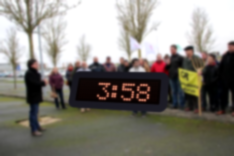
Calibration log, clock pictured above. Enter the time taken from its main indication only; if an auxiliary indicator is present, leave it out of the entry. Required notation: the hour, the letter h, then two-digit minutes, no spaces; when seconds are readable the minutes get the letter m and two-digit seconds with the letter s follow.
3h58
